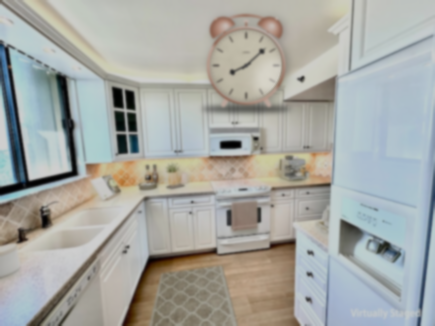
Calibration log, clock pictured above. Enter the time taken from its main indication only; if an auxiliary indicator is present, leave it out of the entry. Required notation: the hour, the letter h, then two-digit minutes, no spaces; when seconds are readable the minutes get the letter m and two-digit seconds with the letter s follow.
8h08
